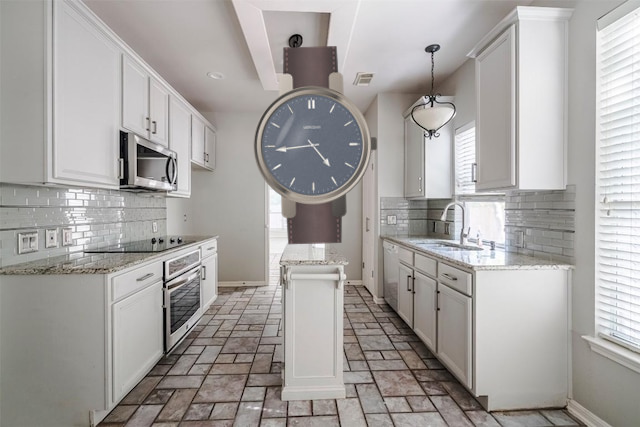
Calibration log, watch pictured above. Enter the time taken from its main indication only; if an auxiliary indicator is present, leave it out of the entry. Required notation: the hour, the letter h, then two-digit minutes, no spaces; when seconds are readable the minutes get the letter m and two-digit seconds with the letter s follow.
4h44
